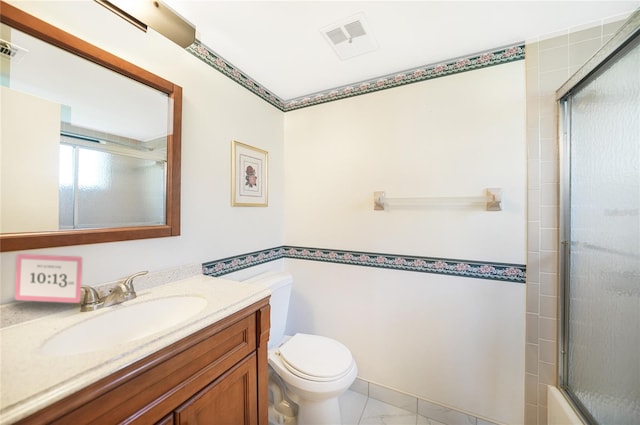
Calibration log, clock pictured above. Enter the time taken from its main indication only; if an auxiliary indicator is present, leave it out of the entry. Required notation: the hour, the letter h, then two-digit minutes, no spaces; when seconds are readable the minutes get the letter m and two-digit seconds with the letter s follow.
10h13
